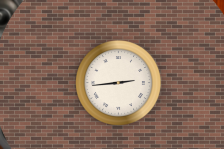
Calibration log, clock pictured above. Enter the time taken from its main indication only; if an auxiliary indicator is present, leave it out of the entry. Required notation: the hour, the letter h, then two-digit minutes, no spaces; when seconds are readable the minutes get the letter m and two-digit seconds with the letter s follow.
2h44
